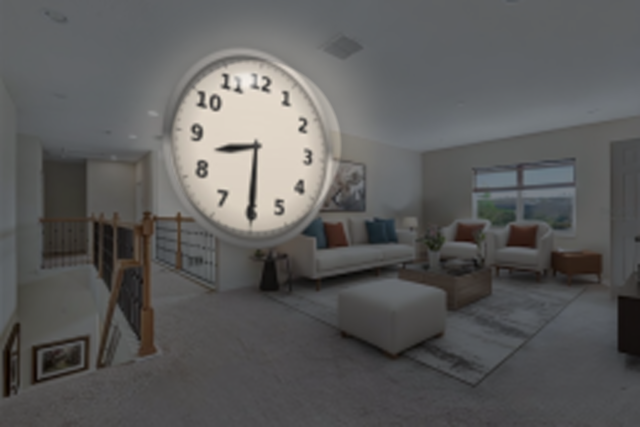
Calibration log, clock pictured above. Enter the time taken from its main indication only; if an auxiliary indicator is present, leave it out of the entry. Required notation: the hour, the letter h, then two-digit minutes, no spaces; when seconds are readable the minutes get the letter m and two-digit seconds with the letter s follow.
8h30
